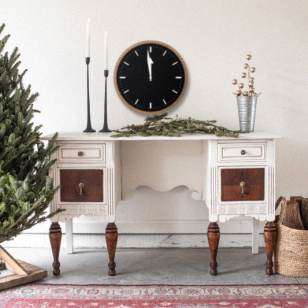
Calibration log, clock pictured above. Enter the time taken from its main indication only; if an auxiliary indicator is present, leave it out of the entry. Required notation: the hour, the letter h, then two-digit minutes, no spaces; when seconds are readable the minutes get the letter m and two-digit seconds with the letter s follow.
11h59
